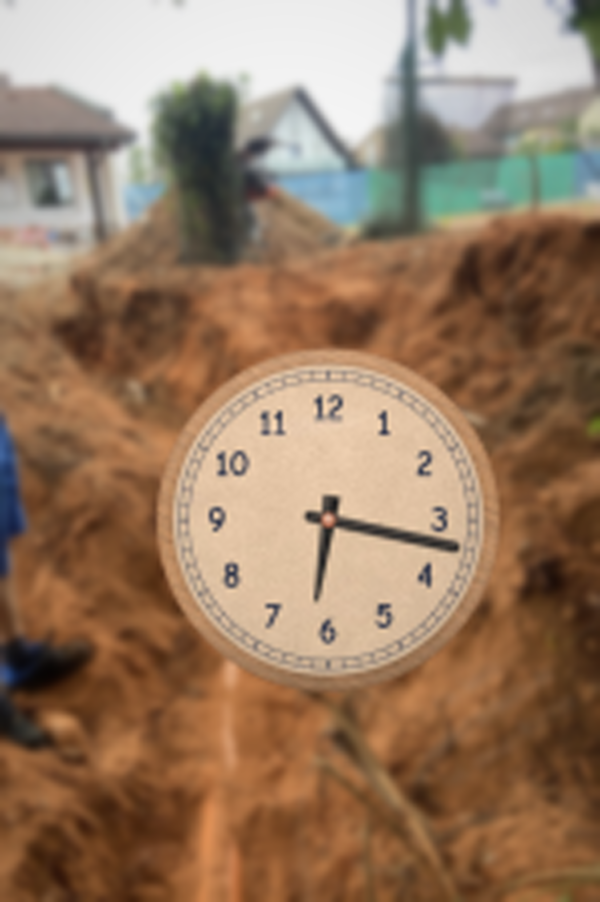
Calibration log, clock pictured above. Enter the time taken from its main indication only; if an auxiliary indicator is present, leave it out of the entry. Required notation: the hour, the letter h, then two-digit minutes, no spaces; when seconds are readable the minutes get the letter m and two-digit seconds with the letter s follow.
6h17
